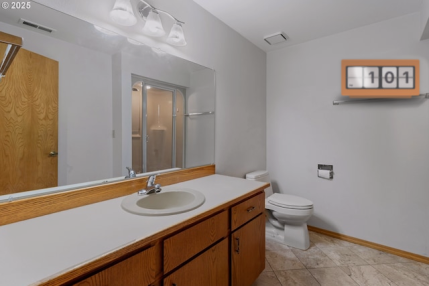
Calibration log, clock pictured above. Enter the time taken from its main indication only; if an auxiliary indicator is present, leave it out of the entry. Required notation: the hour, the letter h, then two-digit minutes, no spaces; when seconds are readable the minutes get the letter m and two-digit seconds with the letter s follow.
1h01
